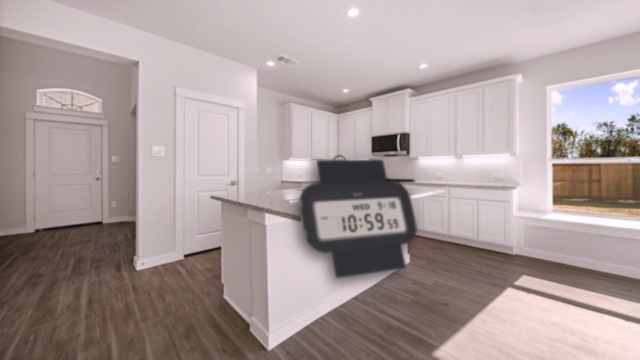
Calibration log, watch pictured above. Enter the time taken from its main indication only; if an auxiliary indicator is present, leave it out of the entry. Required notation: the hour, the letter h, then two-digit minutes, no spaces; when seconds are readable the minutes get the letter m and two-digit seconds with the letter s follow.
10h59
